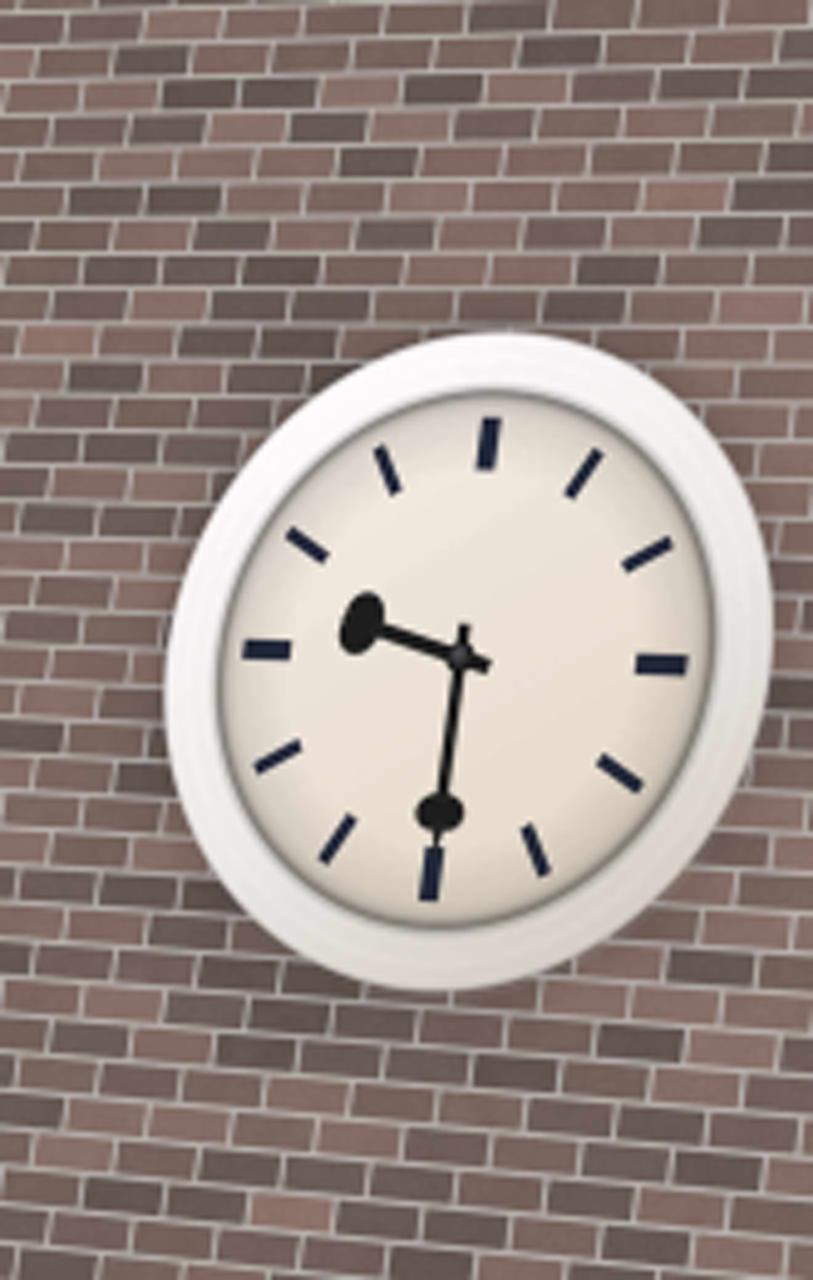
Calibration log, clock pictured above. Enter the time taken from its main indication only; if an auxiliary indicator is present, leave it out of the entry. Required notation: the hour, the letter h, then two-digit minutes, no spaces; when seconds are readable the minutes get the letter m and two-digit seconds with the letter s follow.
9h30
